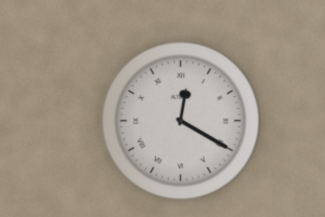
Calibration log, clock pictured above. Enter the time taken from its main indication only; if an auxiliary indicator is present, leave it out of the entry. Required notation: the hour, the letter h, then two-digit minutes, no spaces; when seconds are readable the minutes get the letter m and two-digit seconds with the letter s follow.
12h20
